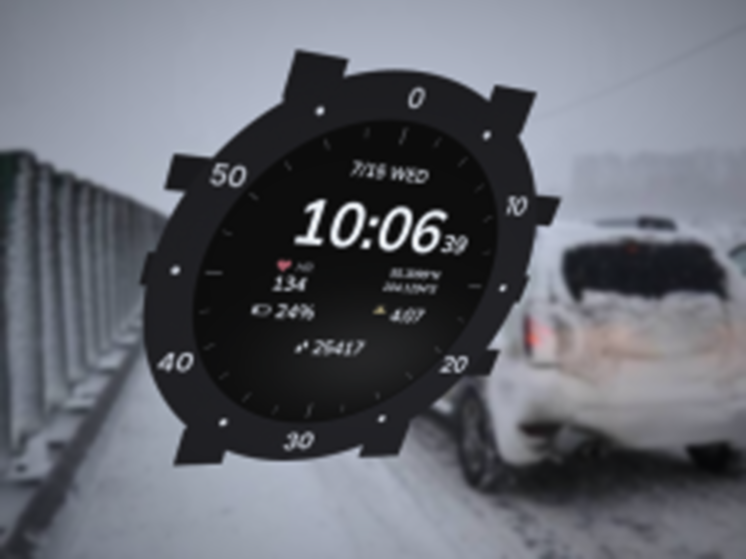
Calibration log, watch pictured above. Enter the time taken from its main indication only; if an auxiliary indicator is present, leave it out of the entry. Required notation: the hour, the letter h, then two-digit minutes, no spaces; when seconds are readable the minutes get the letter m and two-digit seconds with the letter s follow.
10h06
